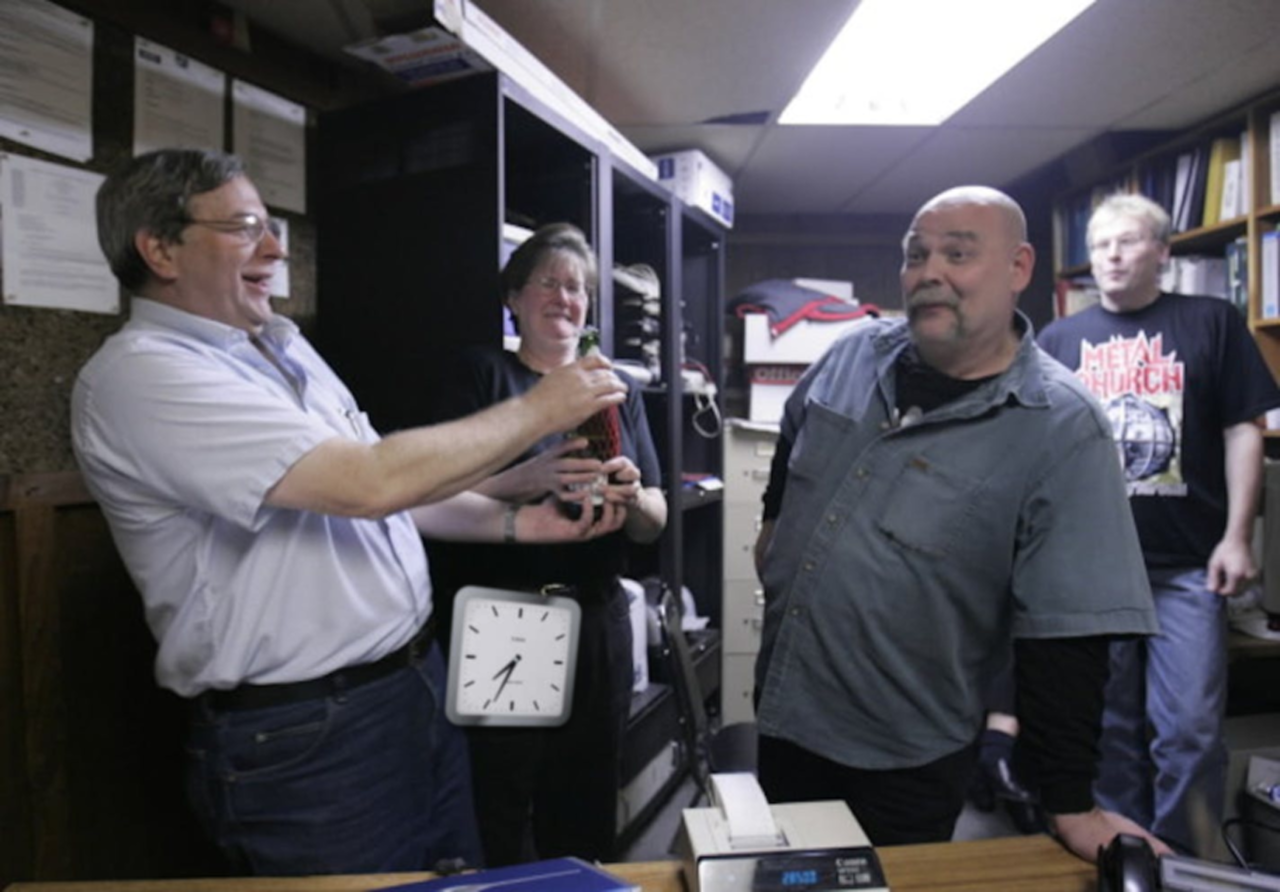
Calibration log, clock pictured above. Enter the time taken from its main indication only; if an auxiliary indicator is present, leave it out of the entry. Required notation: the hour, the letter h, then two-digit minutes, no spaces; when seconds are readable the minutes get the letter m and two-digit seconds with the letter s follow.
7h34
